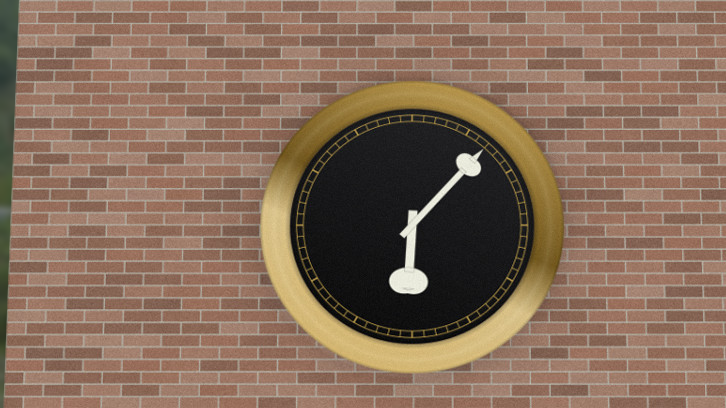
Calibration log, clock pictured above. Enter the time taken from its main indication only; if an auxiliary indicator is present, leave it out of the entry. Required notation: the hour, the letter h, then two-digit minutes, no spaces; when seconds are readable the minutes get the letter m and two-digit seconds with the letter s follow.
6h07
